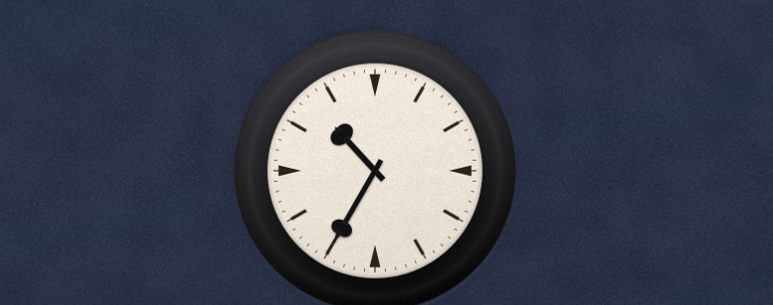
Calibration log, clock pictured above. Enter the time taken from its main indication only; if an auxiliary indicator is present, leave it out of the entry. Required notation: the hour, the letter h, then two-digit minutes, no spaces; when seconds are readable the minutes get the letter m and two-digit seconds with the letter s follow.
10h35
